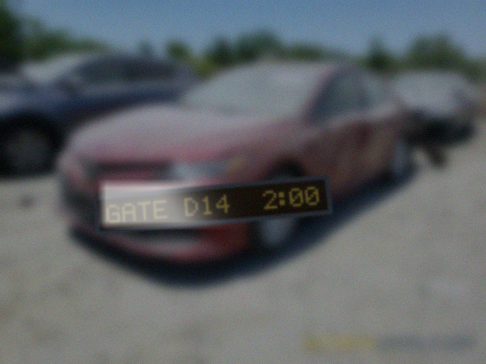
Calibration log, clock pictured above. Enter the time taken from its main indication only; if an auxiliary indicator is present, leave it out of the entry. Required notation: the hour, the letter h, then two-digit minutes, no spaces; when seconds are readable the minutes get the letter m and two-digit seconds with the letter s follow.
2h00
